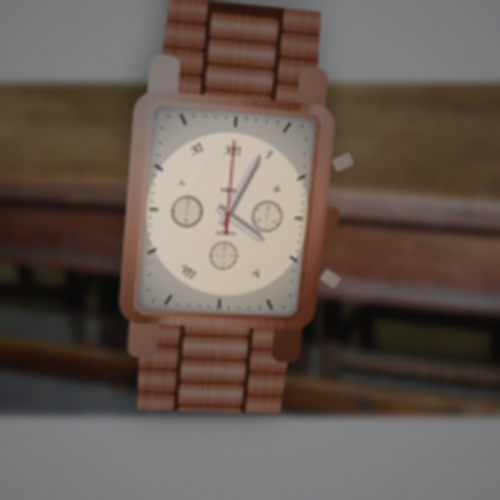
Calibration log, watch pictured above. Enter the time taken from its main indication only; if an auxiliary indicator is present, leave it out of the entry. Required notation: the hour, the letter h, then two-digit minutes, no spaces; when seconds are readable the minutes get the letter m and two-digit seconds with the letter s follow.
4h04
